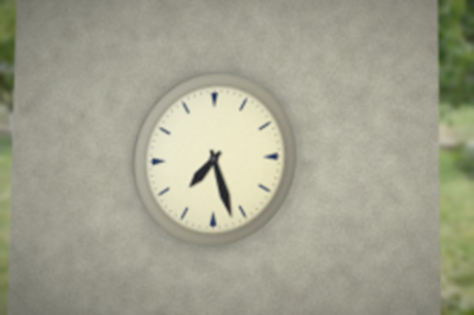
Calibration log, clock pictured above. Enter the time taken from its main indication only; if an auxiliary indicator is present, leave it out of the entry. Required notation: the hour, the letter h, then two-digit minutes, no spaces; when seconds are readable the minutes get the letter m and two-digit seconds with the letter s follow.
7h27
